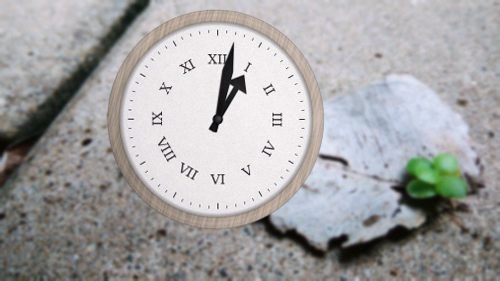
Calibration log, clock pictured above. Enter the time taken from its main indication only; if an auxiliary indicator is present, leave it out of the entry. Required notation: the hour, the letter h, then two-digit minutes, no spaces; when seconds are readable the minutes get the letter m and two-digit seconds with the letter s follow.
1h02
